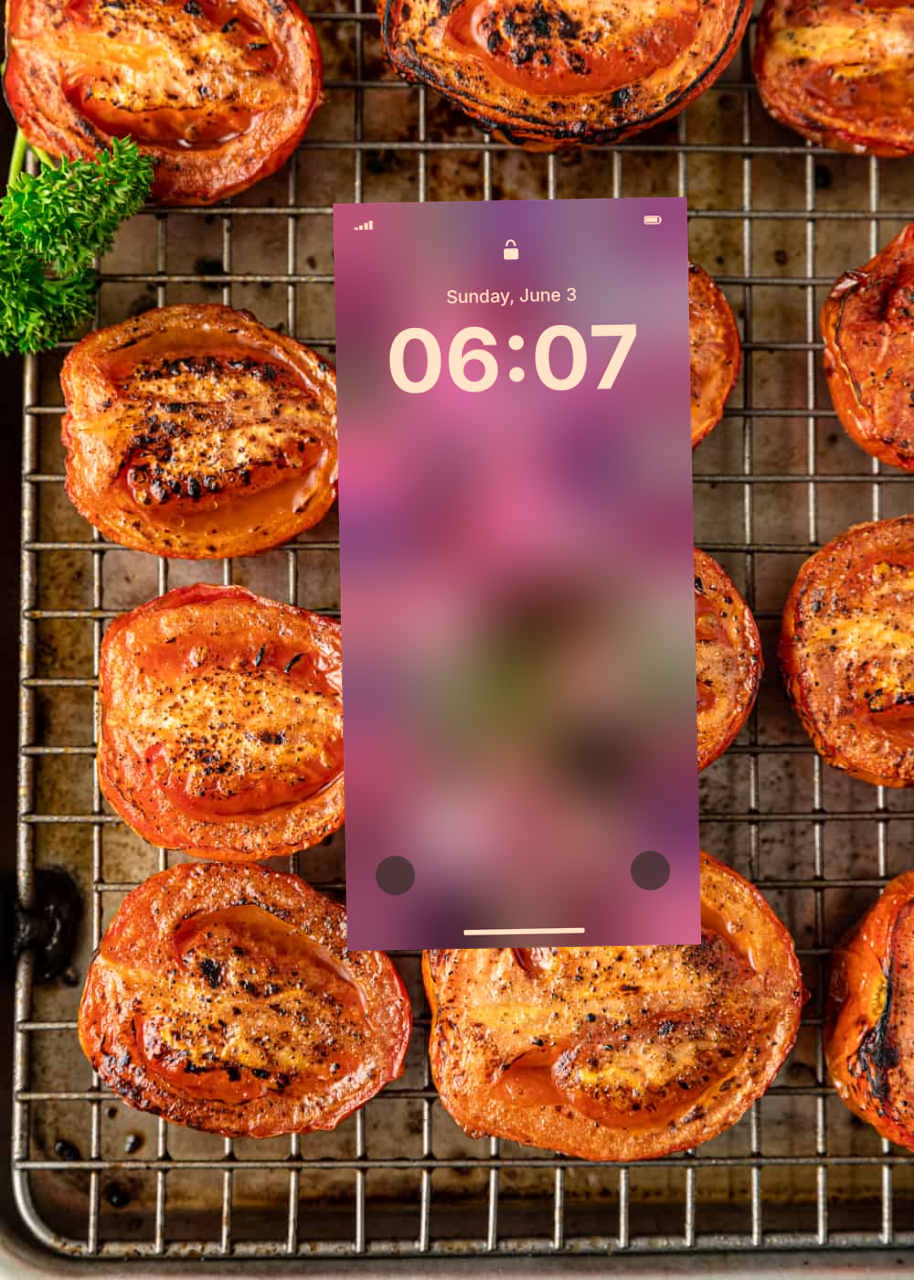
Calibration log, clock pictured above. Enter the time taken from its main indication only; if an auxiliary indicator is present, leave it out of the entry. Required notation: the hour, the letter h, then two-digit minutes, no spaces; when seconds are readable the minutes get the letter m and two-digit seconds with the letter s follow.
6h07
